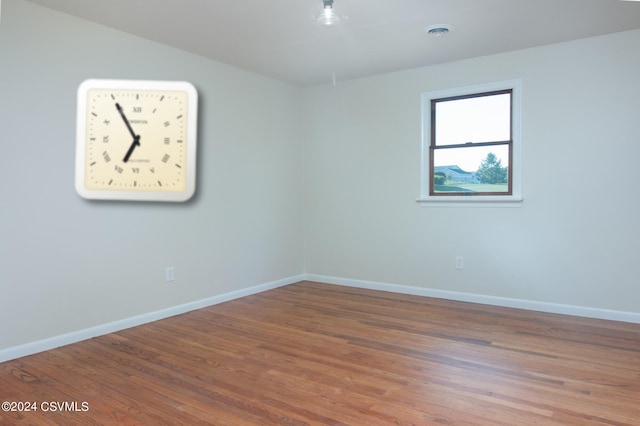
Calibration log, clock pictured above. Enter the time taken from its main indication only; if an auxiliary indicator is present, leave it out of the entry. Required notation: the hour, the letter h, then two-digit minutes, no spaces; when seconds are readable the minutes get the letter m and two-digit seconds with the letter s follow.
6h55
